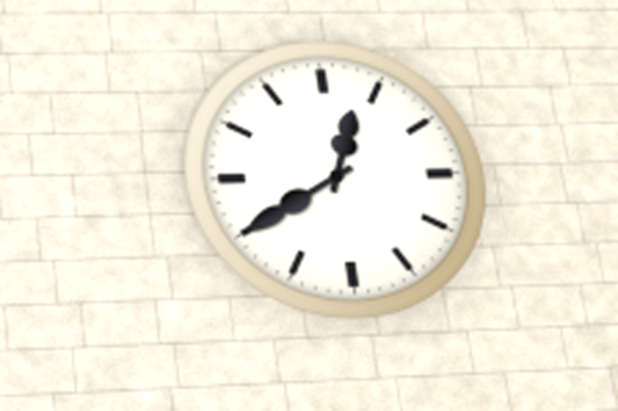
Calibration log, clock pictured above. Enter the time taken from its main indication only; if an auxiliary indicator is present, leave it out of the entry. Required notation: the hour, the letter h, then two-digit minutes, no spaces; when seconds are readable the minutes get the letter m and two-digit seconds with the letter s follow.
12h40
